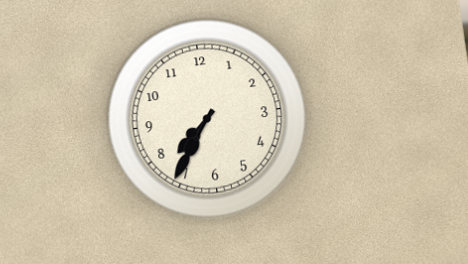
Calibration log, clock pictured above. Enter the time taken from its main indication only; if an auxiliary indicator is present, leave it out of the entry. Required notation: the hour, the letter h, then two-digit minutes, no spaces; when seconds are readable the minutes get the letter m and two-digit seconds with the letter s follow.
7h36
